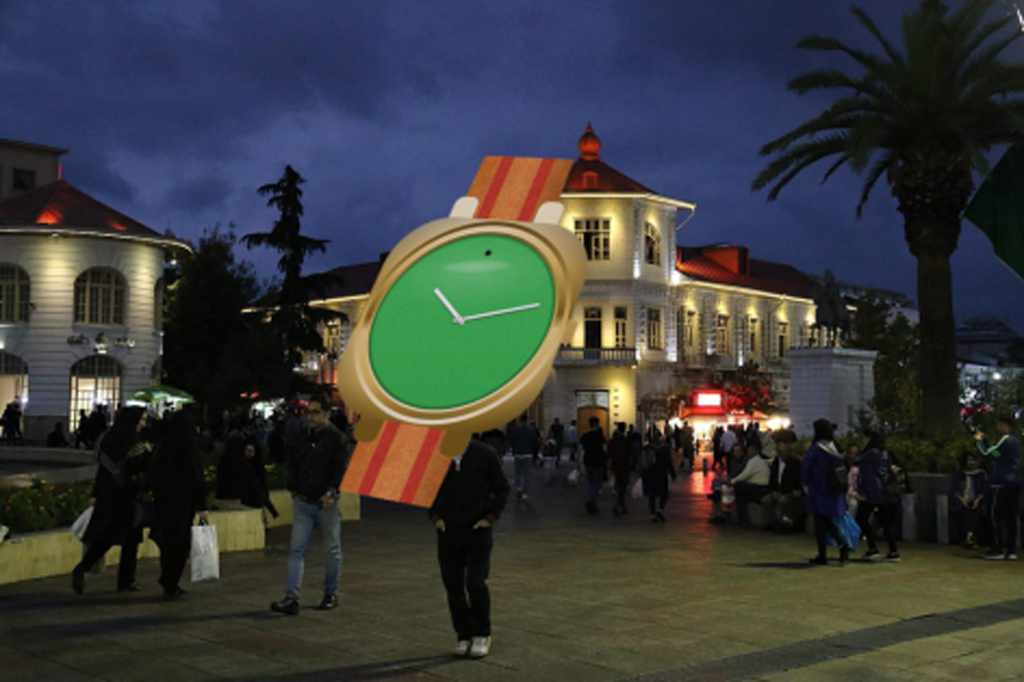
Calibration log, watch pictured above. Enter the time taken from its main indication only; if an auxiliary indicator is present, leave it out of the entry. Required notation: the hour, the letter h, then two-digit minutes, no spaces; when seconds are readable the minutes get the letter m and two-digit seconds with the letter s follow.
10h12
